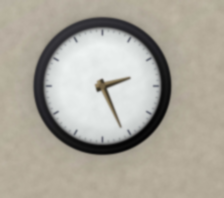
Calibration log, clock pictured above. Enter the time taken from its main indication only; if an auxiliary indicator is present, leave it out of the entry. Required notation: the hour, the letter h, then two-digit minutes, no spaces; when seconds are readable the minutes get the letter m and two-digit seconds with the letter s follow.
2h26
